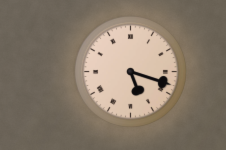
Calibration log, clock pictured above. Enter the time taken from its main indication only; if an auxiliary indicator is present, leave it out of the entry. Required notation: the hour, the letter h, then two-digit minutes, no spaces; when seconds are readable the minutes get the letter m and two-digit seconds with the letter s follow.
5h18
